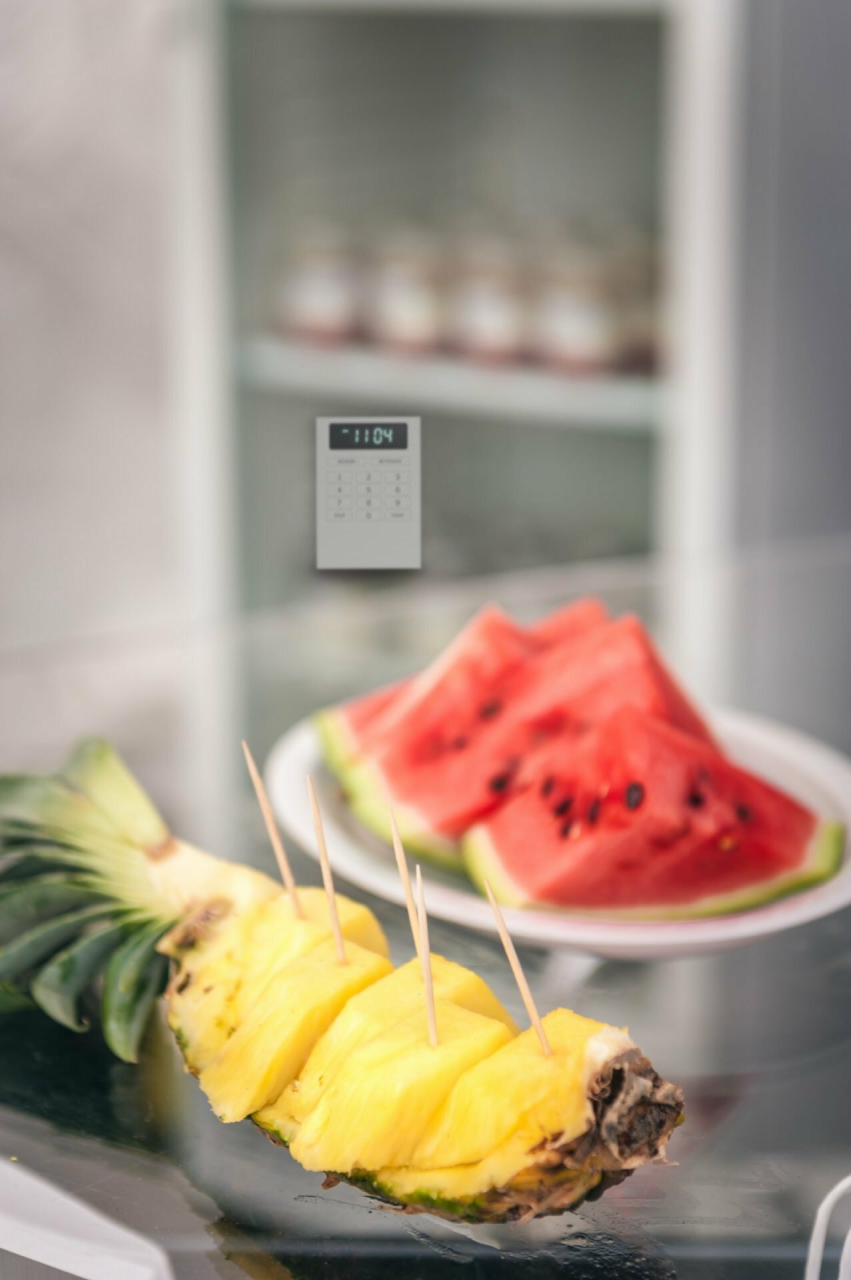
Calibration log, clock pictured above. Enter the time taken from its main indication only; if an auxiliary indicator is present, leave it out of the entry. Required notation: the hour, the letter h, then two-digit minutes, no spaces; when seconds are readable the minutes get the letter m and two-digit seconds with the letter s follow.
11h04
